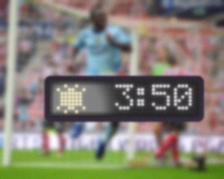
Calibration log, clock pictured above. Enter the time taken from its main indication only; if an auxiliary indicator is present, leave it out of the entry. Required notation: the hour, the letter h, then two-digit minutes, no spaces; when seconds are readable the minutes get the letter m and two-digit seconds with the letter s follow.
3h50
